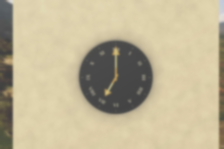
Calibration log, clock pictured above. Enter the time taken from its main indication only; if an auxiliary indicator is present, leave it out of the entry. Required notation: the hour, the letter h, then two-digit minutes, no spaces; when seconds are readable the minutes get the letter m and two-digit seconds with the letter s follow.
7h00
